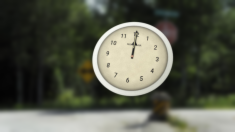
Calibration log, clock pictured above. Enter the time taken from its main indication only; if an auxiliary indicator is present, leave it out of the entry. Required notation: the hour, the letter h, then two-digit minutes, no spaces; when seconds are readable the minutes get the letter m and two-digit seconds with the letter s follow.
12h00
